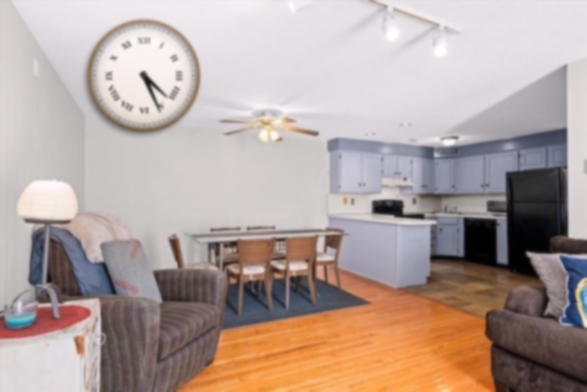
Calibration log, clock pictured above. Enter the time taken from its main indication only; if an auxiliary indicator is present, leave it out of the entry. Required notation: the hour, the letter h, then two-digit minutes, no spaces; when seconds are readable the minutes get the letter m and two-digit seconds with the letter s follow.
4h26
